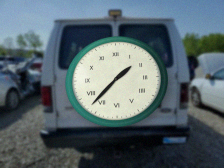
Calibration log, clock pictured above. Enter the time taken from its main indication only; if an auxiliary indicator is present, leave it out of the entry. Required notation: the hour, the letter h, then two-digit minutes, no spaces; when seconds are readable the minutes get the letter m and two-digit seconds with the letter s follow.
1h37
